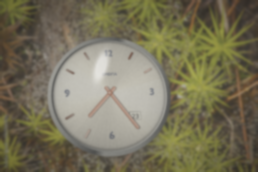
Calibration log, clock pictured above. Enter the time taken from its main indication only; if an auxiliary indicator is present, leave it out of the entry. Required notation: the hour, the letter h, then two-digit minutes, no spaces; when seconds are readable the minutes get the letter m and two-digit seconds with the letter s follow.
7h24
